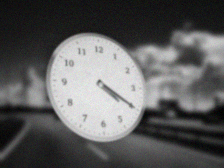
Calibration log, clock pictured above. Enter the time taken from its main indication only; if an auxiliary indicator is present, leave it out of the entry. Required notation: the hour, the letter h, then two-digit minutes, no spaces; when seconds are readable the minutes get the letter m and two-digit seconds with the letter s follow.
4h20
